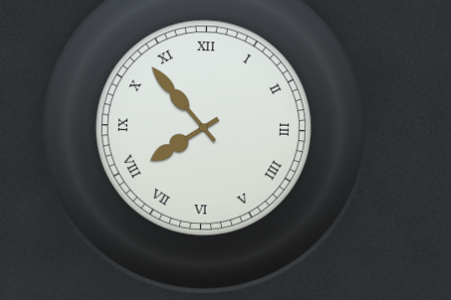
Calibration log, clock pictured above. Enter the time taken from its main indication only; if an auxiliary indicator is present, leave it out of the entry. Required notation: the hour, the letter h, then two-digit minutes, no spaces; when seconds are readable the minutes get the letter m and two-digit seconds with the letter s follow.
7h53
